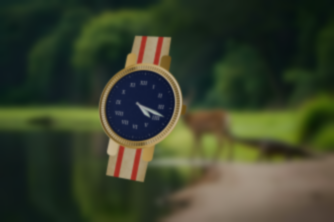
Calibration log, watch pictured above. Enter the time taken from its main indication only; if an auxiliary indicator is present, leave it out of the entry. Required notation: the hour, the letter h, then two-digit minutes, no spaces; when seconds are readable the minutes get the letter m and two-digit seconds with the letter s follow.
4h18
